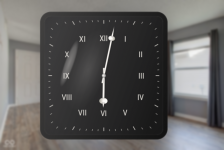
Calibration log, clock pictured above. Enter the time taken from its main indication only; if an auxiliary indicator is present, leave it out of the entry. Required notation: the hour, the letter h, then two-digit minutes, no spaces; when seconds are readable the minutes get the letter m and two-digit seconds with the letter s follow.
6h02
